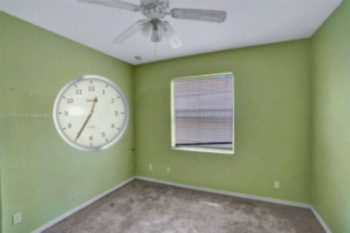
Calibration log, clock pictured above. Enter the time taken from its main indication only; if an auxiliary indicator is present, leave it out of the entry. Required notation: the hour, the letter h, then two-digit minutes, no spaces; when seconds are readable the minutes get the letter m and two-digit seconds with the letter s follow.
12h35
